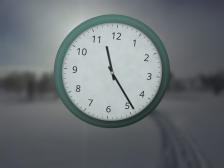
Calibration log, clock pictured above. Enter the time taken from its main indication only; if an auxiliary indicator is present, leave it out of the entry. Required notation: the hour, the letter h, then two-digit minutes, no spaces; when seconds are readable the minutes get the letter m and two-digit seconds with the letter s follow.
11h24
